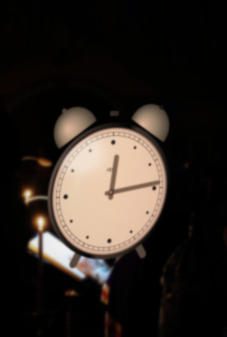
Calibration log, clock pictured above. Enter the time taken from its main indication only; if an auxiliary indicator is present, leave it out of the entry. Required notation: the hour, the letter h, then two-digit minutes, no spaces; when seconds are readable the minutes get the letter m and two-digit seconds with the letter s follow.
12h14
